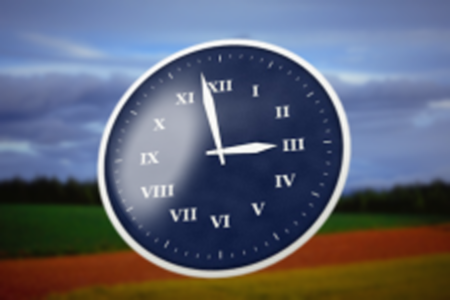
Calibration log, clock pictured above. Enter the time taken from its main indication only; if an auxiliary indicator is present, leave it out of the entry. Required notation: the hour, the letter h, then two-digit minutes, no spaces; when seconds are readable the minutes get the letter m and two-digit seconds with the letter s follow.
2h58
